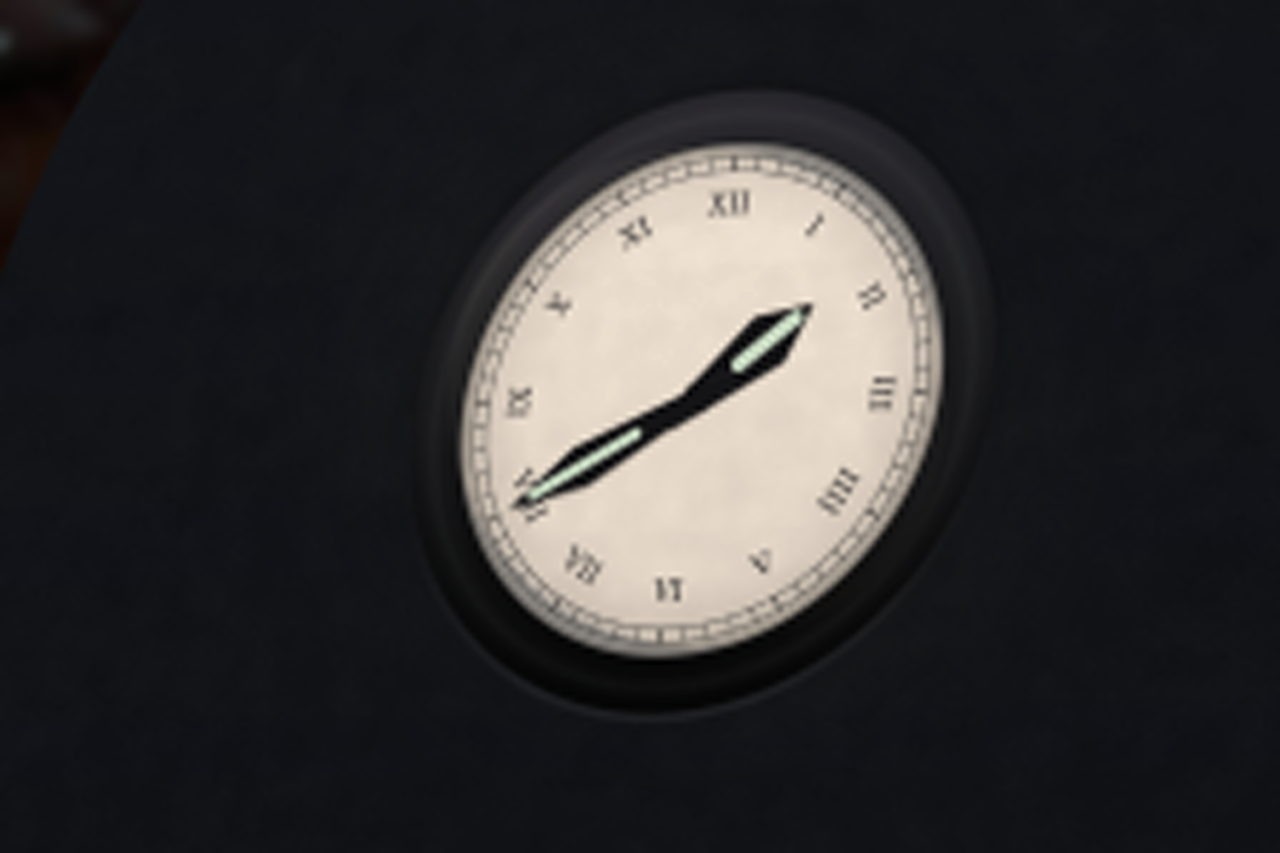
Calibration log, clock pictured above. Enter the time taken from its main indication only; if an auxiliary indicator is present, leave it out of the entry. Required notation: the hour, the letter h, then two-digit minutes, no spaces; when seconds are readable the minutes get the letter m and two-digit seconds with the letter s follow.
1h40
